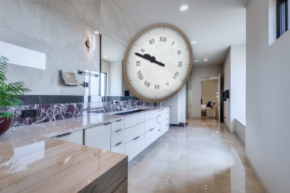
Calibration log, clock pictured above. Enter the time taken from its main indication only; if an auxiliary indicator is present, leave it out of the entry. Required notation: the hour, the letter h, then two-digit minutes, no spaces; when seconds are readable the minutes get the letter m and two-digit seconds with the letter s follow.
9h48
